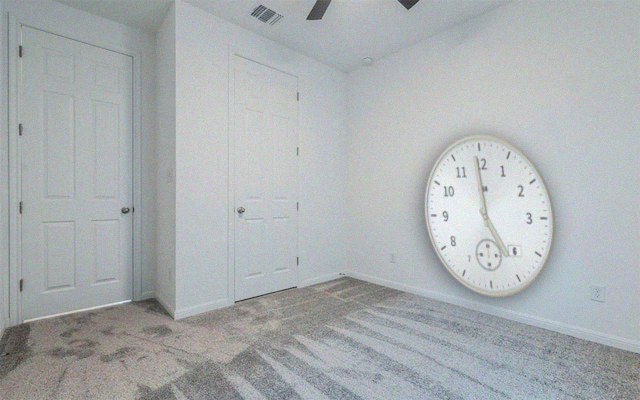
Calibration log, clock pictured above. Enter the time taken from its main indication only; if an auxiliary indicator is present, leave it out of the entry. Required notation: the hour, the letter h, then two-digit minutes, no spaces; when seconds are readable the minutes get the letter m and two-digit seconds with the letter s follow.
4h59
